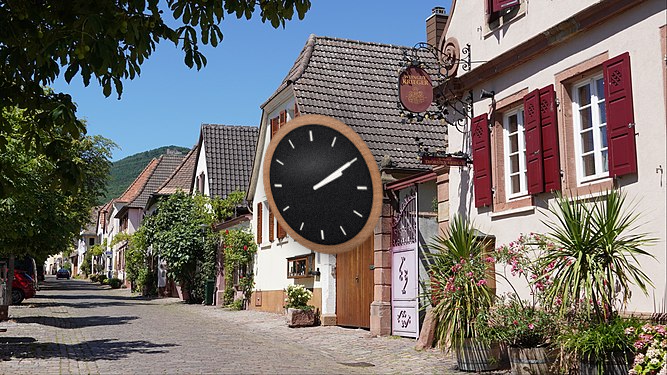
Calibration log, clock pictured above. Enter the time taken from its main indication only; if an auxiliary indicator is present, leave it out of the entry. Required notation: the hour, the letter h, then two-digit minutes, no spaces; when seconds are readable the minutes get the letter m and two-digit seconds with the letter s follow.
2h10
